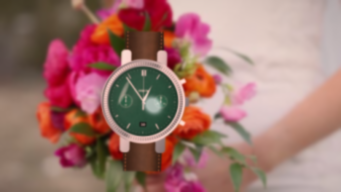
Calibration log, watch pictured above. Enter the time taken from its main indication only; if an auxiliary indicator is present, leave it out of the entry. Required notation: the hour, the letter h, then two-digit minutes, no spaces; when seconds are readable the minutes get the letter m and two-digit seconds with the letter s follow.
12h54
